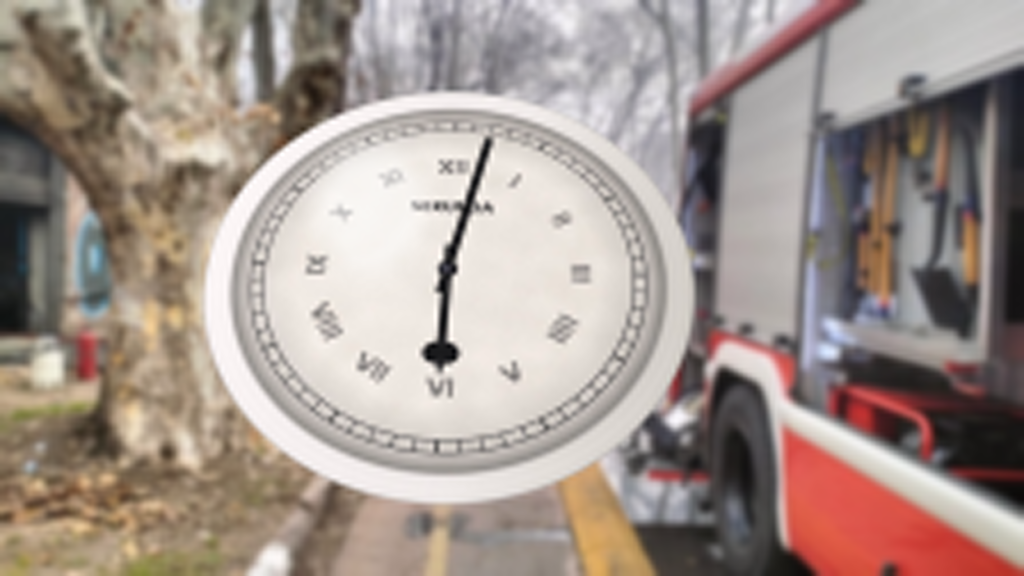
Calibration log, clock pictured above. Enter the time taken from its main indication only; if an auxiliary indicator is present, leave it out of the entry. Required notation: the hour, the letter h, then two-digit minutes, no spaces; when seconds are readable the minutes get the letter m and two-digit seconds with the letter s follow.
6h02
